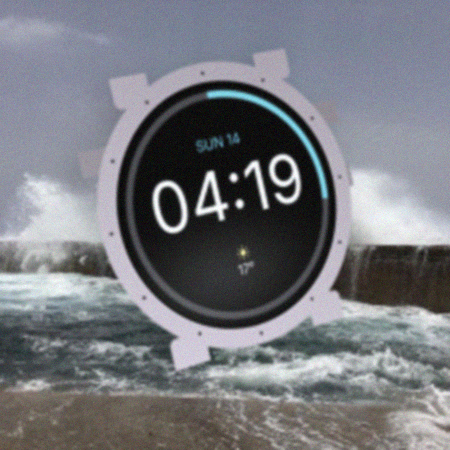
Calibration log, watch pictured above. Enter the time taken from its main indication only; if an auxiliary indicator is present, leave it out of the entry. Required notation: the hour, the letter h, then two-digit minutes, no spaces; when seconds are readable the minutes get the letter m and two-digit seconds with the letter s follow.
4h19
